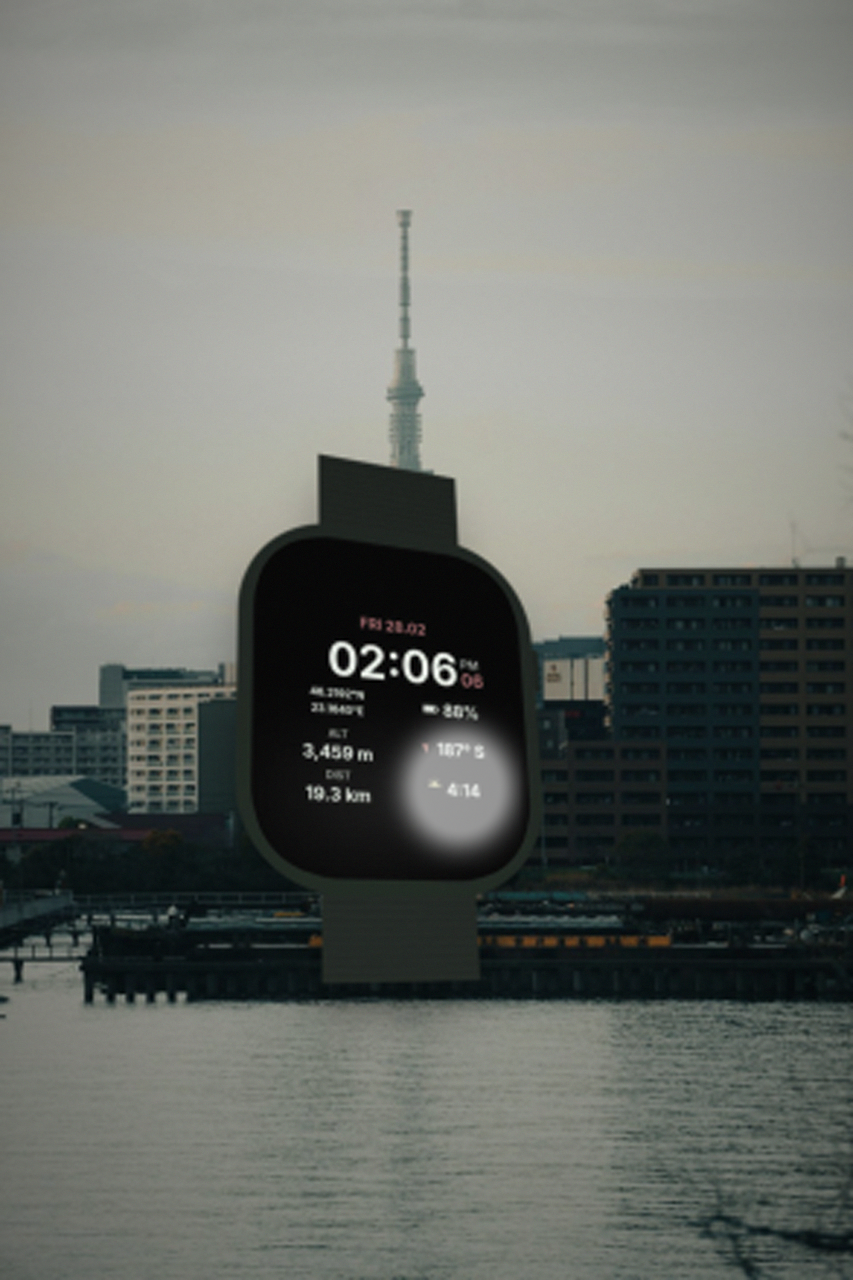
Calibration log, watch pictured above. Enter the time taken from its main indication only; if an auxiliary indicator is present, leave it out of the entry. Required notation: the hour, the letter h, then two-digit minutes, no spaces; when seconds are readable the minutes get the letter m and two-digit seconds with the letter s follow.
2h06
